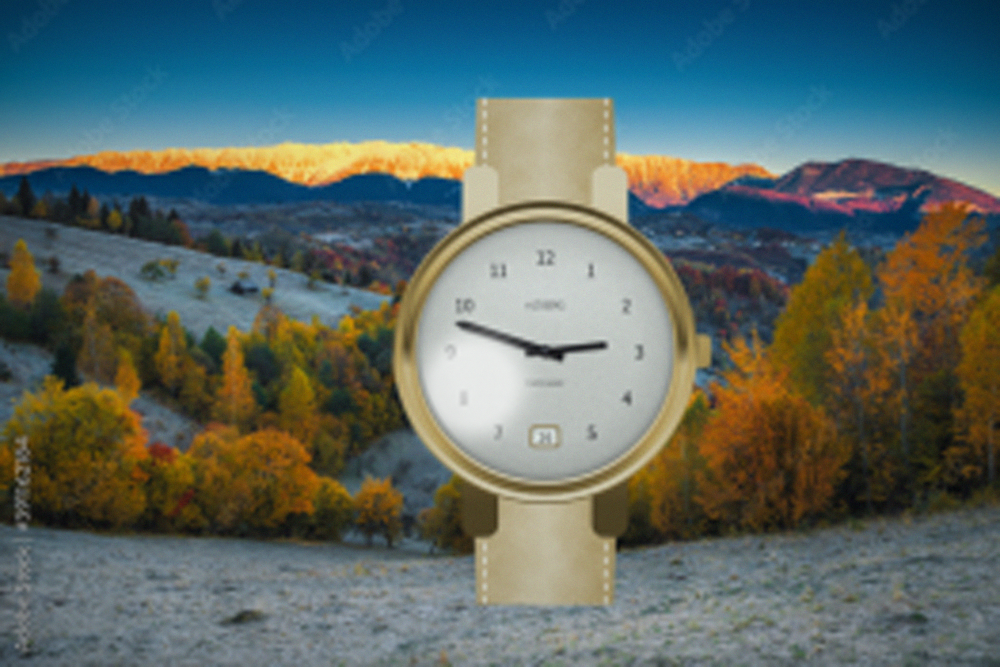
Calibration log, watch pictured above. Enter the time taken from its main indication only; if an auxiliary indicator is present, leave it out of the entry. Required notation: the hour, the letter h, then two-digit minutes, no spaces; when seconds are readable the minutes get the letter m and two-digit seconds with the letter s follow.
2h48
